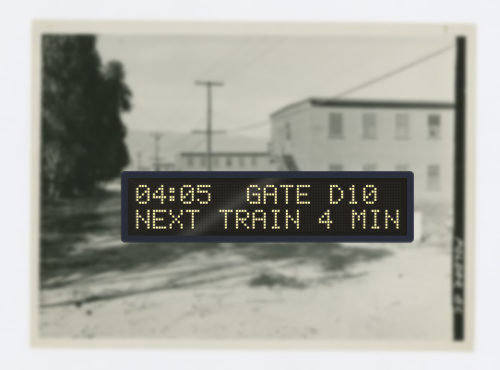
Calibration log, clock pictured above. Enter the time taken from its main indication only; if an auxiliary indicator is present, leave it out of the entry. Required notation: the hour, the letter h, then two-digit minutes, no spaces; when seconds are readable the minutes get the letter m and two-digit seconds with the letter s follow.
4h05
